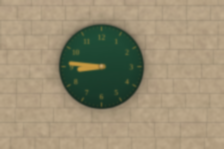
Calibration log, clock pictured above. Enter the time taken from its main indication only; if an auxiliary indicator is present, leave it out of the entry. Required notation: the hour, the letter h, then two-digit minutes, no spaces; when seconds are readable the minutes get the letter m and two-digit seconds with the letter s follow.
8h46
